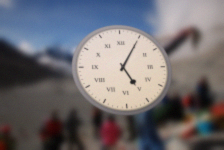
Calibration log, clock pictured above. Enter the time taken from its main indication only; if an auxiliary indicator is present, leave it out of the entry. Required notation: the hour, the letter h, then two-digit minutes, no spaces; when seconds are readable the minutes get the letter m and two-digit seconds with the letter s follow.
5h05
